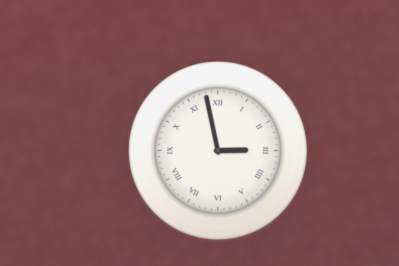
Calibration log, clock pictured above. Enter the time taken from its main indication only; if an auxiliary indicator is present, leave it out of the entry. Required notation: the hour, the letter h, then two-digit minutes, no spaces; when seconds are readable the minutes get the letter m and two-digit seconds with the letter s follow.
2h58
